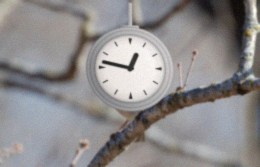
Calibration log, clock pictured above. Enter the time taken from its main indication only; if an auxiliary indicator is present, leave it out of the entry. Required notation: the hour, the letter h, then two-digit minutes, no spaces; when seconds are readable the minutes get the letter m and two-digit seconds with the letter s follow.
12h47
